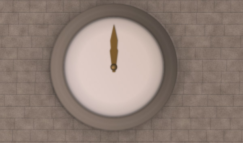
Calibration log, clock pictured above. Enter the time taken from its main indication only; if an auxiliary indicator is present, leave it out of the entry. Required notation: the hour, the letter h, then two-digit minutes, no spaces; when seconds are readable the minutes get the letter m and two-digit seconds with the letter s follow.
12h00
